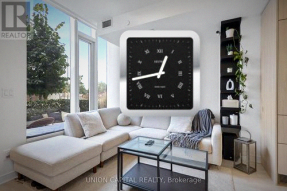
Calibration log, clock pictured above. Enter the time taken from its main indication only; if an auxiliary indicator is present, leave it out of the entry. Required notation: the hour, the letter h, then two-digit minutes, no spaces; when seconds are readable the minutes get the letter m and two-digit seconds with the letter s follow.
12h43
